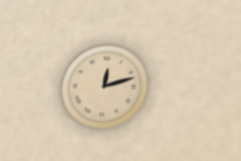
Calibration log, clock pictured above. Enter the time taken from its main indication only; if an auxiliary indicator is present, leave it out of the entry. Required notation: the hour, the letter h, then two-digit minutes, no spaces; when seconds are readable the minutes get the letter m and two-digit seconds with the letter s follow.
12h12
